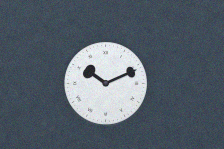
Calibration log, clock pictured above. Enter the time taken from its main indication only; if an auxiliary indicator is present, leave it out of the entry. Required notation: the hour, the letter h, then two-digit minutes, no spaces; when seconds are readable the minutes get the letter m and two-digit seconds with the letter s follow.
10h11
